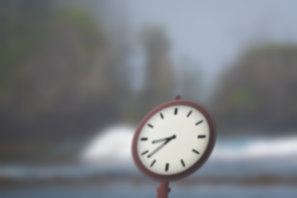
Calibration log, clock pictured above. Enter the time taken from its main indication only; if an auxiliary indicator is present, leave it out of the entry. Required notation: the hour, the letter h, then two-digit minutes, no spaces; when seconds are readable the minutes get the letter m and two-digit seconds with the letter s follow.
8h38
